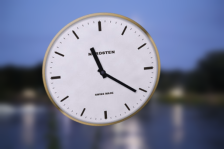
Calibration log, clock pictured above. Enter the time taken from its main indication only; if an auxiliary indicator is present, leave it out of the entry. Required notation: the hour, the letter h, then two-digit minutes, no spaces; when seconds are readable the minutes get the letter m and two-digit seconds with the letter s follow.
11h21
